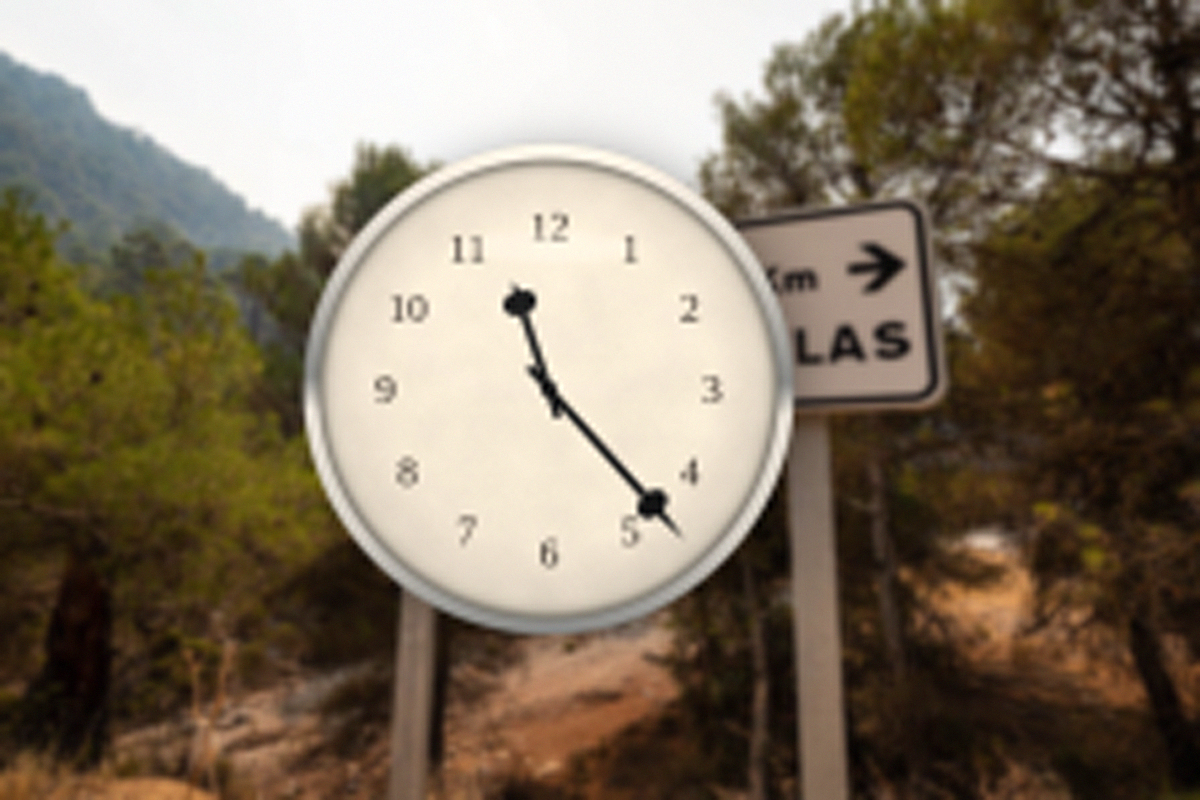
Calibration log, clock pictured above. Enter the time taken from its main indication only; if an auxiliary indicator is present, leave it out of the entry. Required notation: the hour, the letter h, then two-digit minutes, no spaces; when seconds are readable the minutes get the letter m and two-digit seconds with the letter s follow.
11h23
